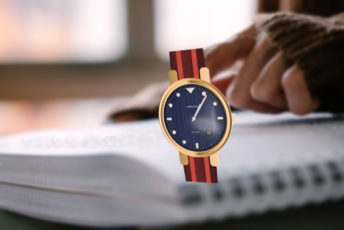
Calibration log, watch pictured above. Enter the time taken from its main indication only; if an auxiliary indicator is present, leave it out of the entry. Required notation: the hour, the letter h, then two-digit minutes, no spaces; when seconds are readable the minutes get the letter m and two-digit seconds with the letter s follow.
1h06
